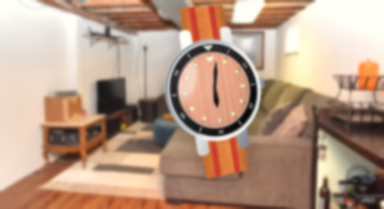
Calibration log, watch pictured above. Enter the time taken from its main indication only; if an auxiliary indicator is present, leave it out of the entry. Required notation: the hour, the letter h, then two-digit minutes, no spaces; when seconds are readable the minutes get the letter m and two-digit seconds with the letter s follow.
6h02
